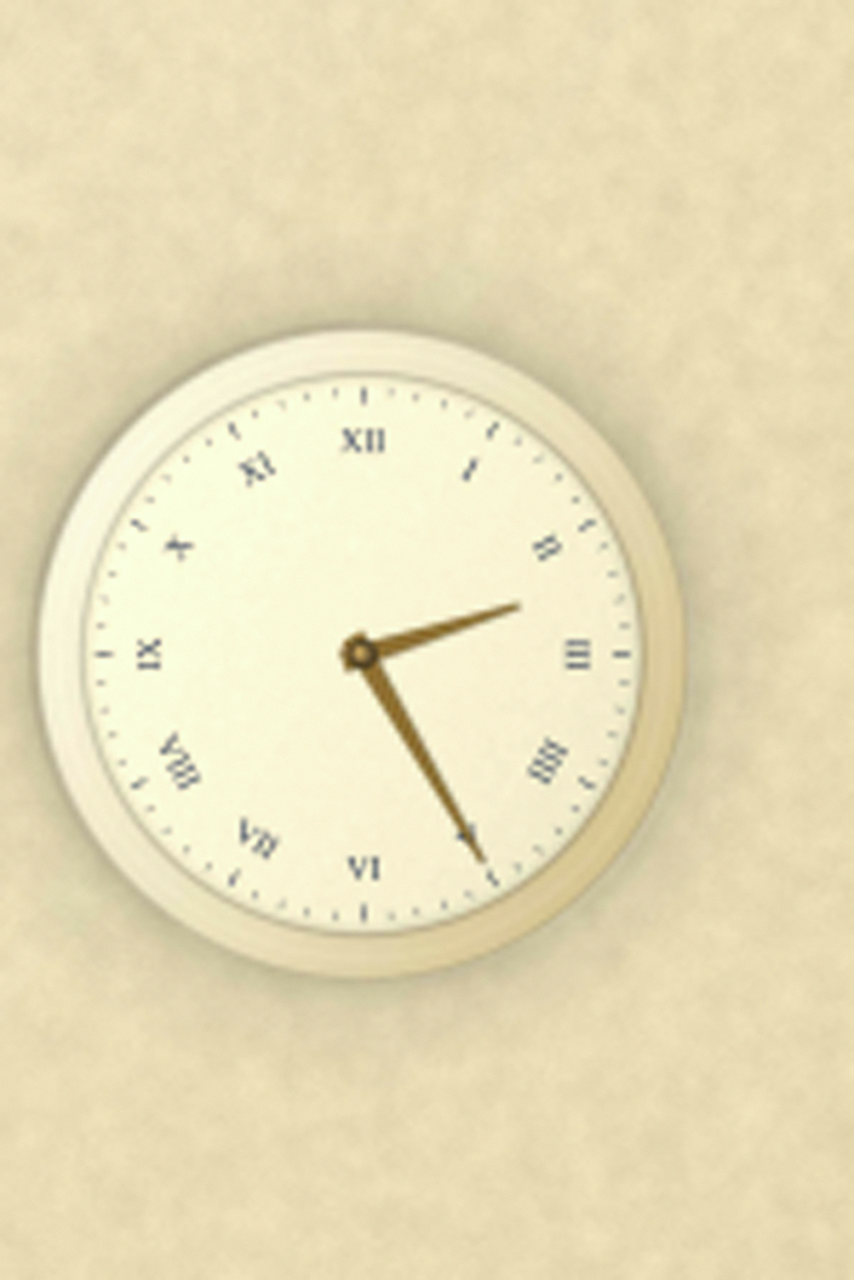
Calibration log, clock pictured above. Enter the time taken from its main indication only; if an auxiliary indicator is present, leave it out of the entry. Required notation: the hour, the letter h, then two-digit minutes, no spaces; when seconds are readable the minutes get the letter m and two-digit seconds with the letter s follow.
2h25
